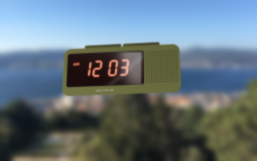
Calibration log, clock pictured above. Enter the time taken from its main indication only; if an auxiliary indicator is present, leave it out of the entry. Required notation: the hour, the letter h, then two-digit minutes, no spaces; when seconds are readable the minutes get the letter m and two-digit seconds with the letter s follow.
12h03
